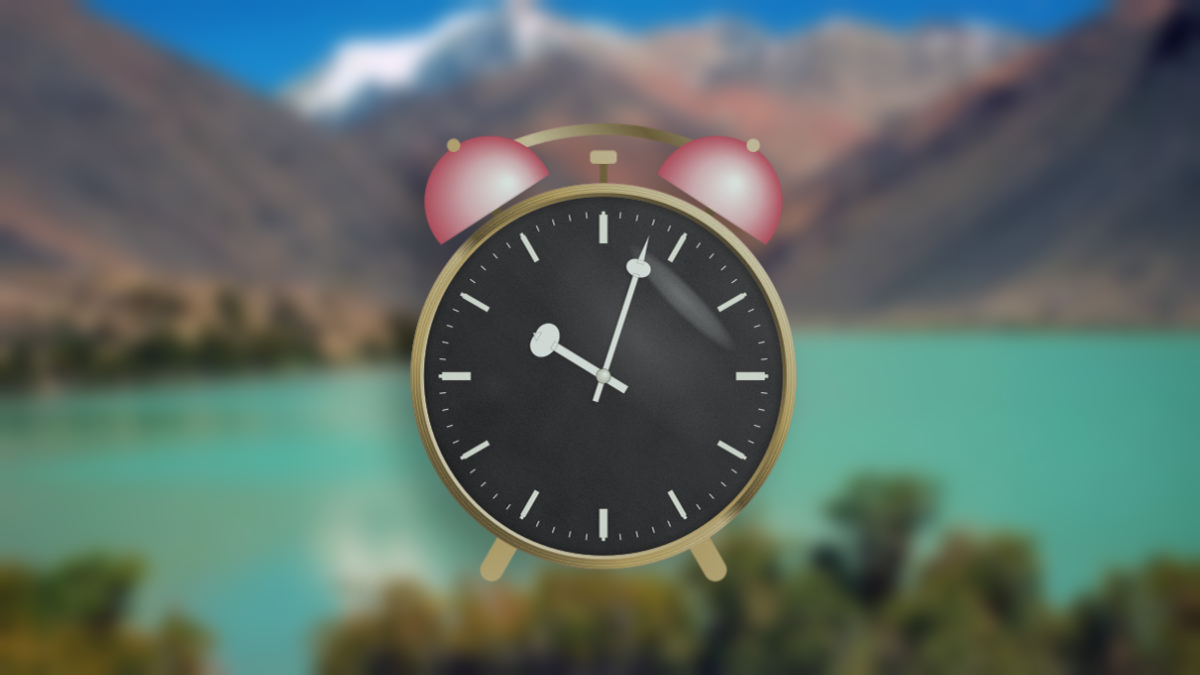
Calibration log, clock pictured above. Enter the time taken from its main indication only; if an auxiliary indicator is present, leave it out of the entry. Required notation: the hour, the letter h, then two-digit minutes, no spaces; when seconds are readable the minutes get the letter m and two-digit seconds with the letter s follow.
10h03
